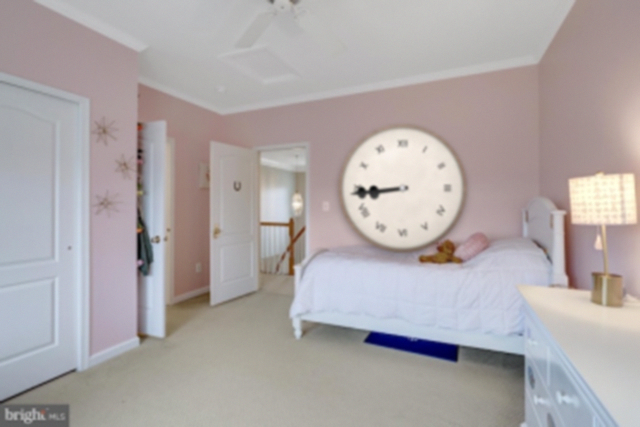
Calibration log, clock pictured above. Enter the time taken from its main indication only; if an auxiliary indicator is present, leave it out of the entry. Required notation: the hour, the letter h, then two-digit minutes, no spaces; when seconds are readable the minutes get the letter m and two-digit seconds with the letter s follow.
8h44
